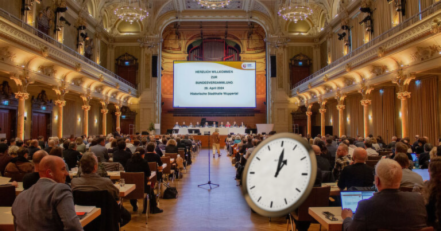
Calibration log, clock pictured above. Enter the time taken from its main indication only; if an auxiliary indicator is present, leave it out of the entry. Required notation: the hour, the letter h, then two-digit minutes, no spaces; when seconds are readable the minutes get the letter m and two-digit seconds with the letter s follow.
1h01
